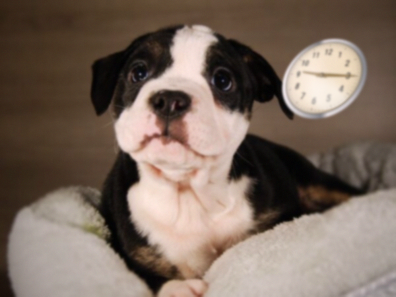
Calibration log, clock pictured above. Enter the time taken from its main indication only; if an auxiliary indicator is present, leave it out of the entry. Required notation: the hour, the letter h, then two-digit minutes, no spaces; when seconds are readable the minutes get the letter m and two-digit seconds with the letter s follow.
9h15
